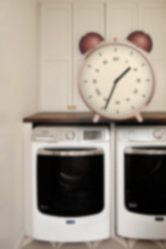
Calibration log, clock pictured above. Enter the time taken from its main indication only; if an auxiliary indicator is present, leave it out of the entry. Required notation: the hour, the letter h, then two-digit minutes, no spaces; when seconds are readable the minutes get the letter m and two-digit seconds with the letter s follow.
1h34
